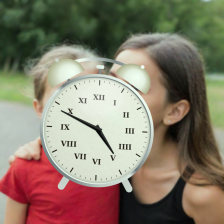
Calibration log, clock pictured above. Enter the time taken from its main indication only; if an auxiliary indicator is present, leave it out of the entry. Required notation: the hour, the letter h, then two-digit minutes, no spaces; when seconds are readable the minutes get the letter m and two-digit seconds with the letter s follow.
4h49
